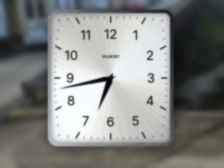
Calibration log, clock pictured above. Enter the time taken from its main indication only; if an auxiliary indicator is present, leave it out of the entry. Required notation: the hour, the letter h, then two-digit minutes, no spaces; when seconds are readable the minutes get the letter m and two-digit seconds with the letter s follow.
6h43
